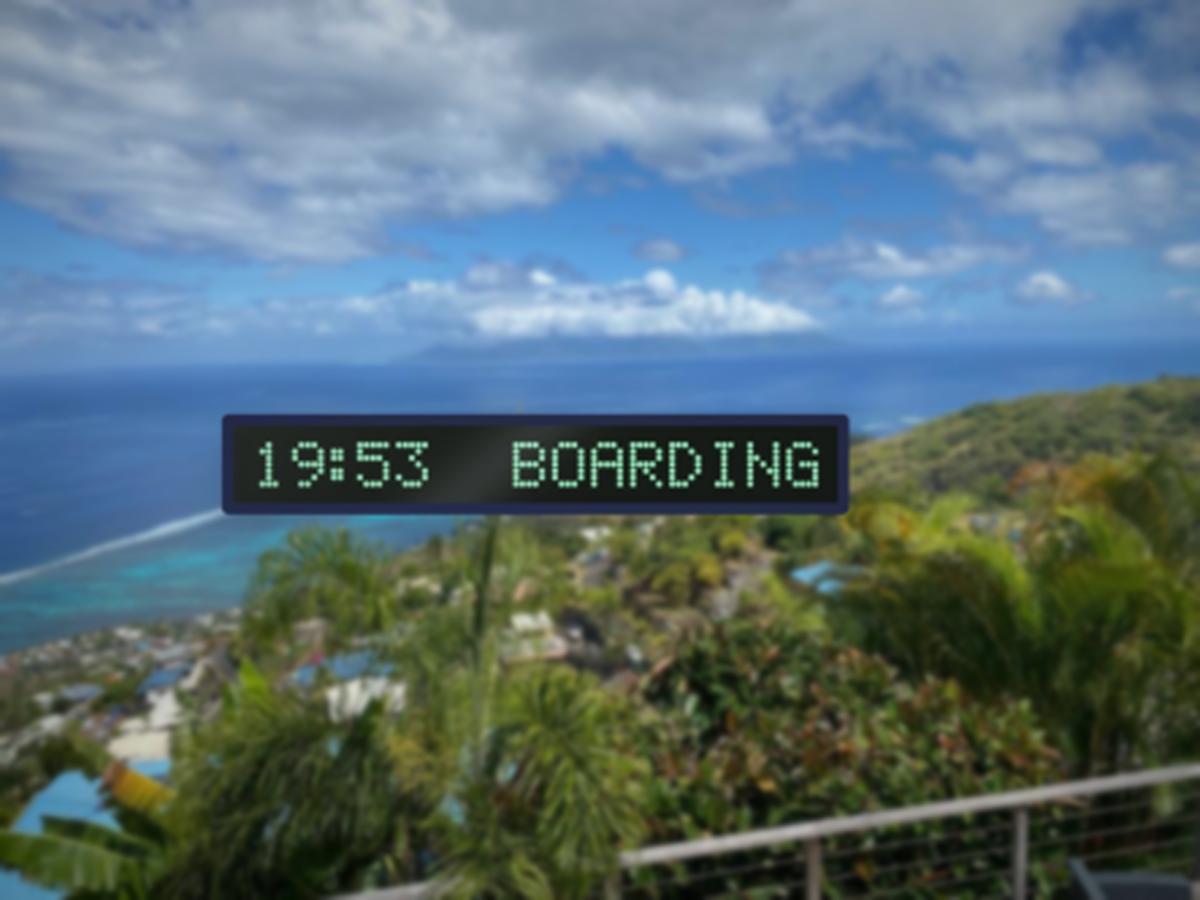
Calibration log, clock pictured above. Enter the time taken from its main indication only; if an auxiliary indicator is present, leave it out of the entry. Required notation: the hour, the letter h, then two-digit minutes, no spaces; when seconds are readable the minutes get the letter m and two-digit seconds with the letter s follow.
19h53
